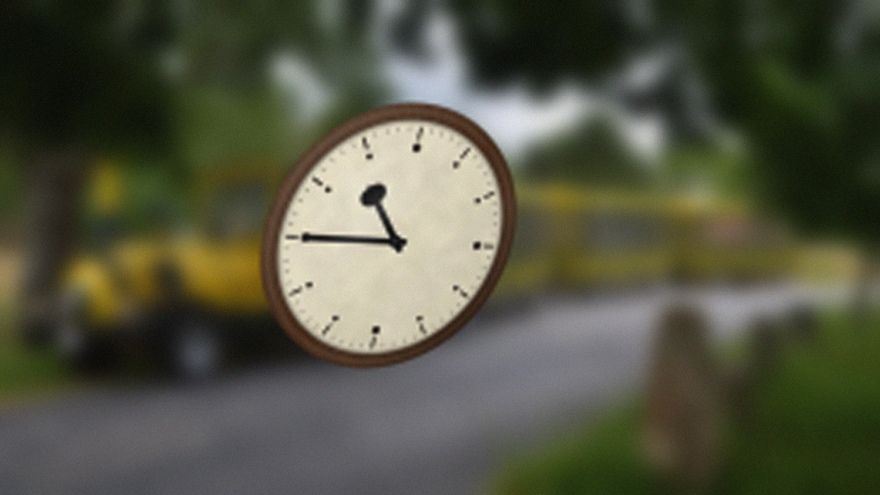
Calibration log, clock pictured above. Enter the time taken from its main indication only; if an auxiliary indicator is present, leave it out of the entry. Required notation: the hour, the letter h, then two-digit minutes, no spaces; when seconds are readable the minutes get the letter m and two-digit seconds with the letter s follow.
10h45
